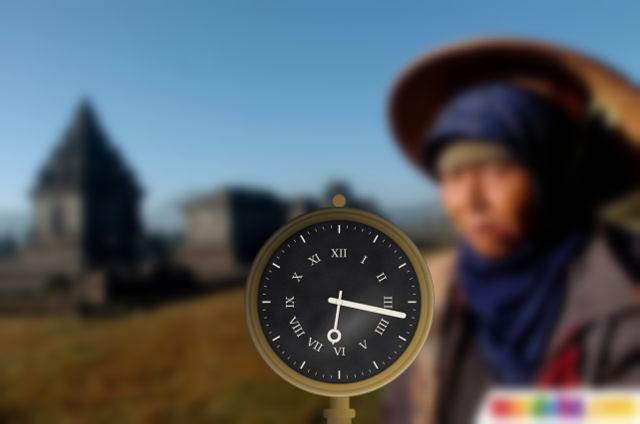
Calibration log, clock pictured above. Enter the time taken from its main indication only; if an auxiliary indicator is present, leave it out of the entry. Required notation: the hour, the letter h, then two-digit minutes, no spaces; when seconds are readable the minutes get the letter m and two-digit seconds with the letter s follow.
6h17
